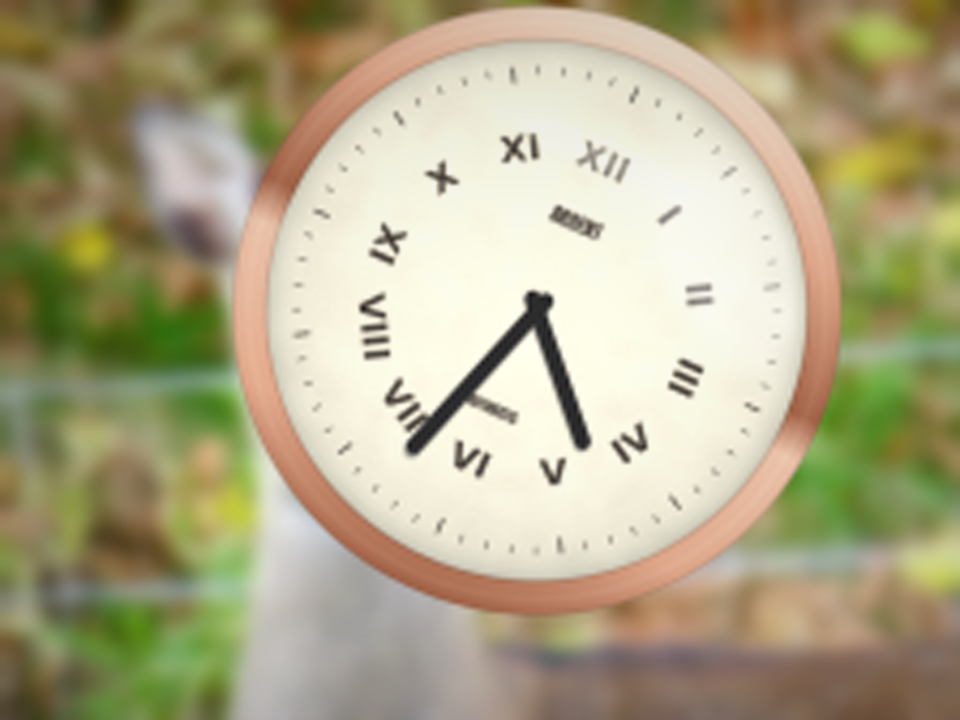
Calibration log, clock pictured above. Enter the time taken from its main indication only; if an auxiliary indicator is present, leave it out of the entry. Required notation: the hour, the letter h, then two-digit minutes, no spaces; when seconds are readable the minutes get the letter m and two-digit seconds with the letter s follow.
4h33
